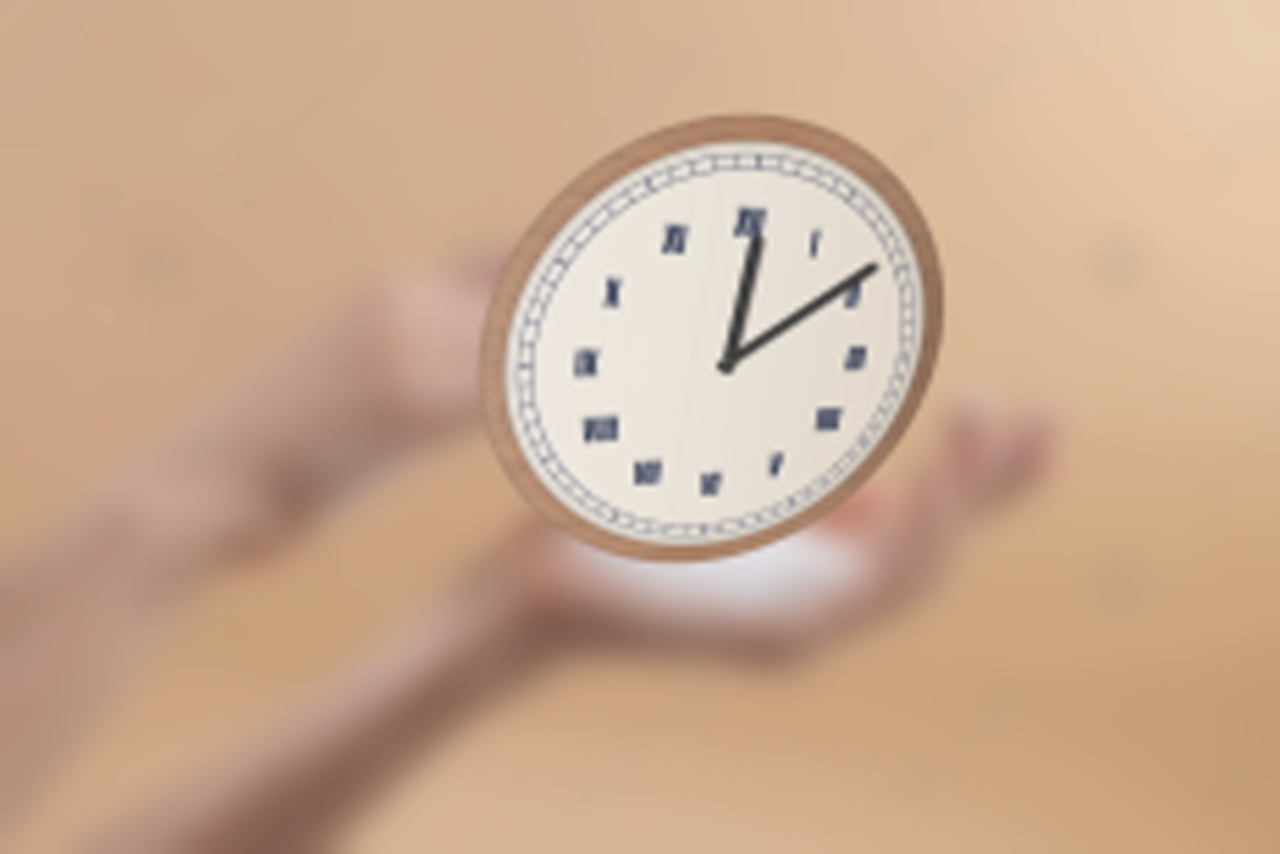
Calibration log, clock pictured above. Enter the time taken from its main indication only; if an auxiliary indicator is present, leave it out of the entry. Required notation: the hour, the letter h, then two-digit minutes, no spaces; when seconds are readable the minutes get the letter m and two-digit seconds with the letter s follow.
12h09
